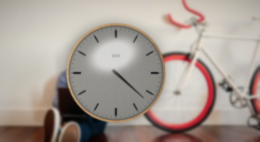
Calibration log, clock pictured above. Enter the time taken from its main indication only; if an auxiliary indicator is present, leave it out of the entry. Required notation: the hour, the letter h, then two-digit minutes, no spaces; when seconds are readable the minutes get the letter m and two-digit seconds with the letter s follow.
4h22
